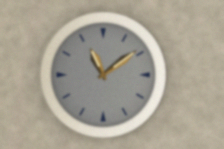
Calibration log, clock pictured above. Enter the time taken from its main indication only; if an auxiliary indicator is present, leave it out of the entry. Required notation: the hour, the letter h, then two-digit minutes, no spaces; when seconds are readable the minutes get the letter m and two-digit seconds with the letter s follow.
11h09
